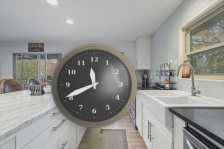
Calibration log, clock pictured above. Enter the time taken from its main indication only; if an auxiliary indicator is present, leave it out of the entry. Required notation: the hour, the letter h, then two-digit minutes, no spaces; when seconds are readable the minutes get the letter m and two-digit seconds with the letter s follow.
11h41
